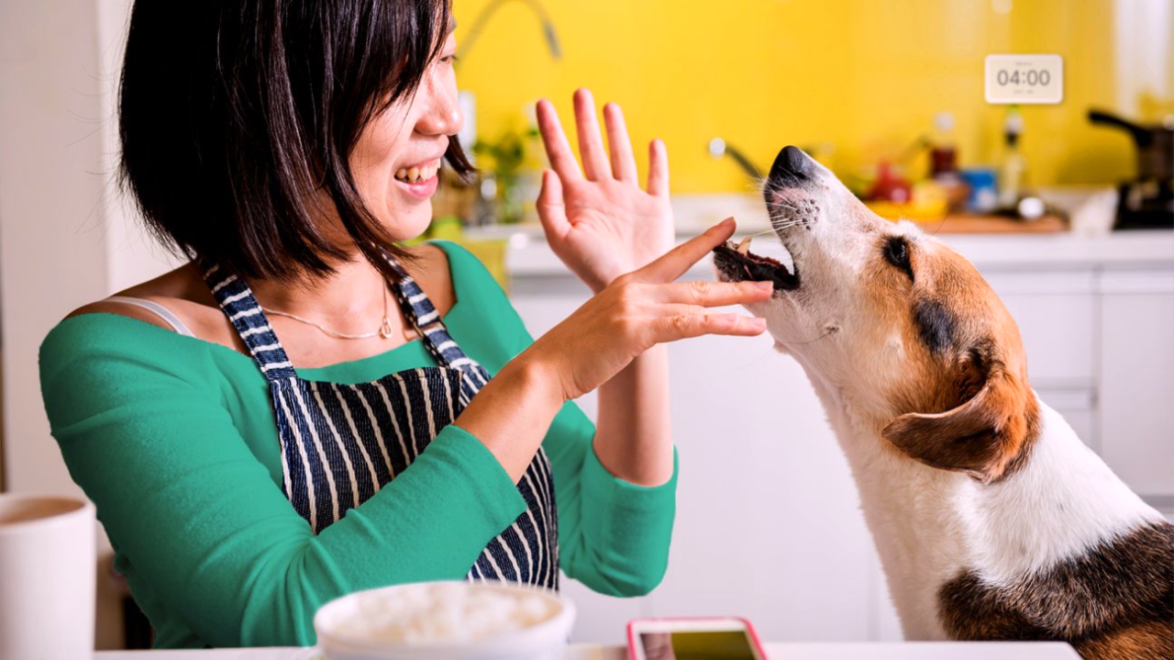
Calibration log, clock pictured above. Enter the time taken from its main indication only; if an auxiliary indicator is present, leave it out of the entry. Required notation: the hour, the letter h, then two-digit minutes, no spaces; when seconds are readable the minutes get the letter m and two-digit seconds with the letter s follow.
4h00
